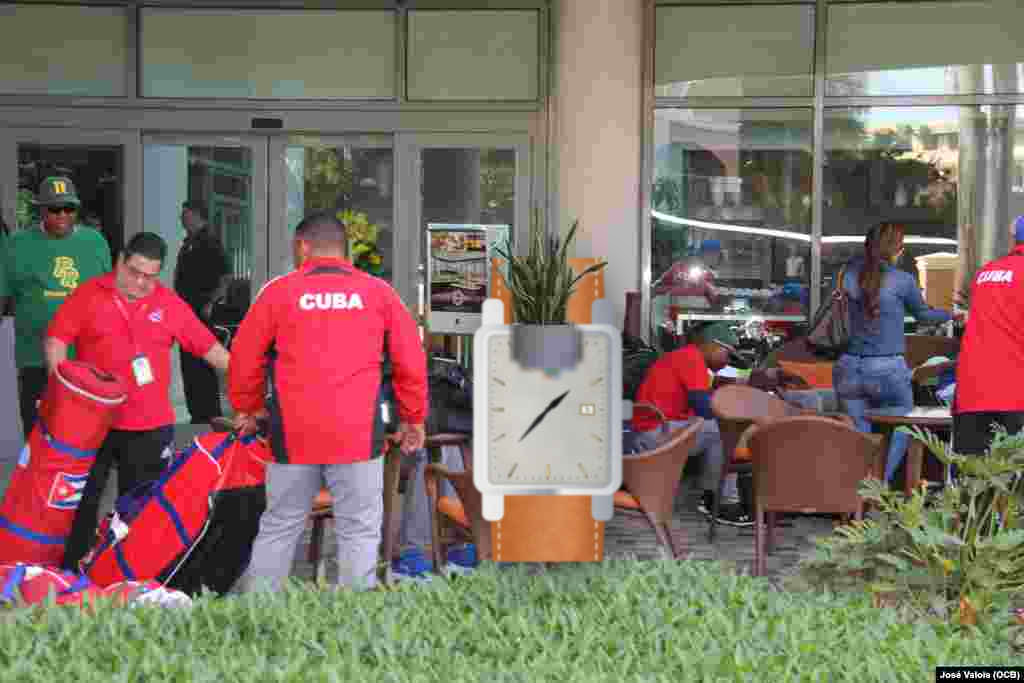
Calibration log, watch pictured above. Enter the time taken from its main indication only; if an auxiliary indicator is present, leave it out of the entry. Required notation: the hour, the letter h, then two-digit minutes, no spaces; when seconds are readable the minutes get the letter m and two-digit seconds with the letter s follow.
1h37
